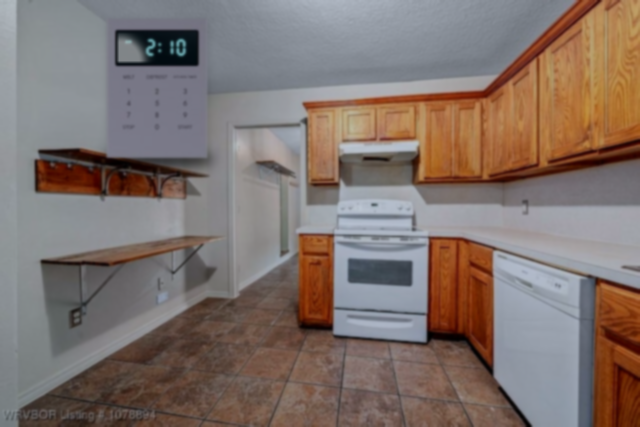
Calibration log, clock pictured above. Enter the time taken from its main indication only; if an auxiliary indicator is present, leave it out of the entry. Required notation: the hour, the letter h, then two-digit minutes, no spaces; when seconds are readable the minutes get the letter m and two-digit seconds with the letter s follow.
2h10
